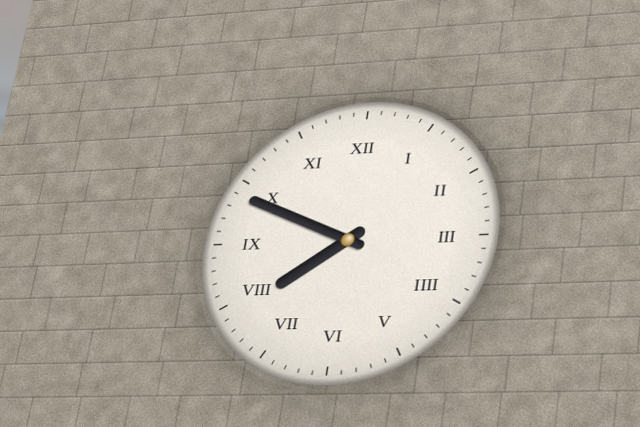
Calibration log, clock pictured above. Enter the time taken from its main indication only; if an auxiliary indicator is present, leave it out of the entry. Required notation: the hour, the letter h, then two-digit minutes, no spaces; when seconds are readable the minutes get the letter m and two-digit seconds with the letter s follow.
7h49
